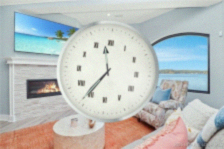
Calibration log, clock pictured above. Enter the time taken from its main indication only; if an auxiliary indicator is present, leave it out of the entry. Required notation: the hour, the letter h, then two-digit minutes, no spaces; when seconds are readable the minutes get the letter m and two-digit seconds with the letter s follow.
11h36
